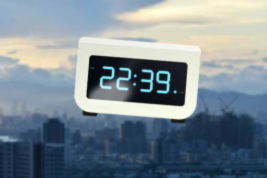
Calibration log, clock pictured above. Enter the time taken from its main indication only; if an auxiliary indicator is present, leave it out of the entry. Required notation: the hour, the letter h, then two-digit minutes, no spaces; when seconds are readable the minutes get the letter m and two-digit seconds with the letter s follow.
22h39
